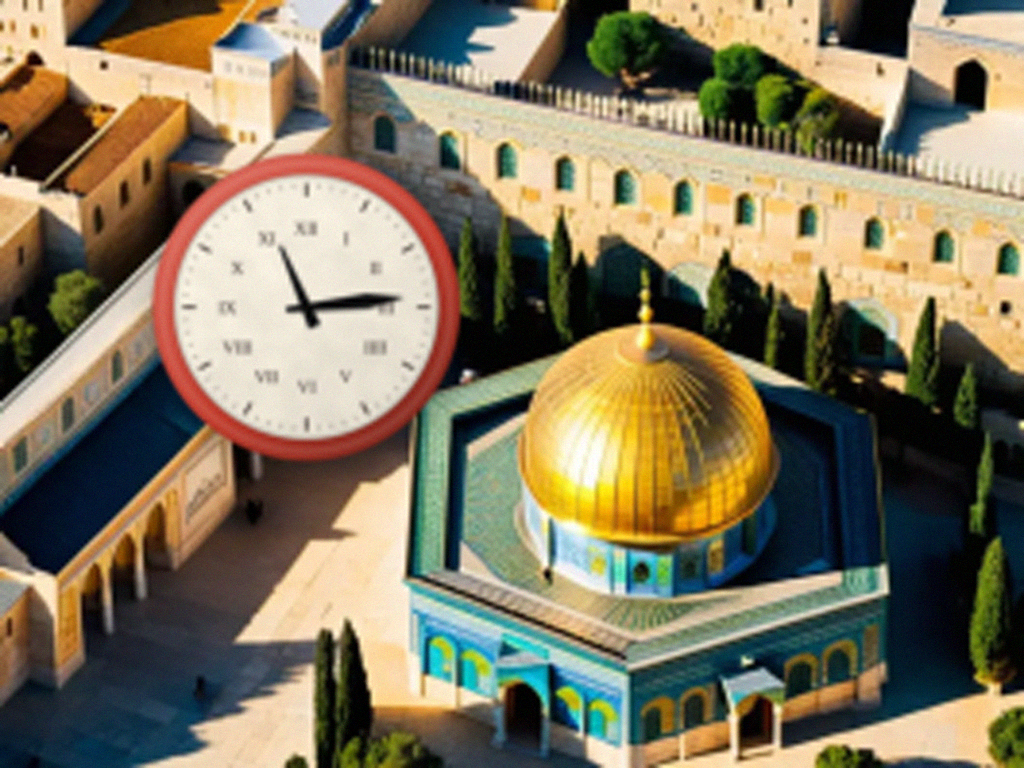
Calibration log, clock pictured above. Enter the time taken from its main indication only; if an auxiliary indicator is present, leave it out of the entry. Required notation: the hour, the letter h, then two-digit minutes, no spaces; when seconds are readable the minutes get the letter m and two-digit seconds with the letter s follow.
11h14
